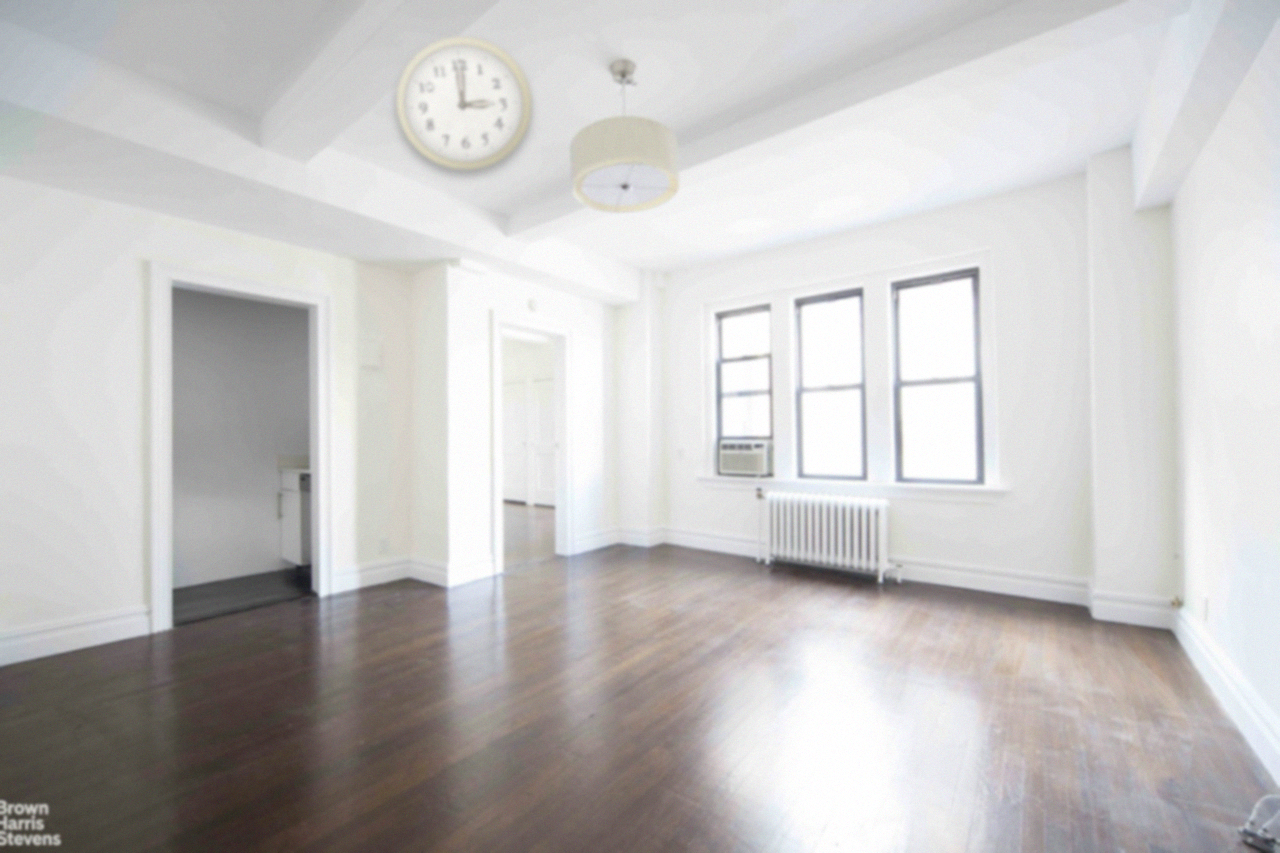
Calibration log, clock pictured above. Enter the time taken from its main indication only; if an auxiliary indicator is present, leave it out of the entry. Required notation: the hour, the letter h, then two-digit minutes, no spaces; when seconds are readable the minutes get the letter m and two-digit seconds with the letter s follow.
3h00
